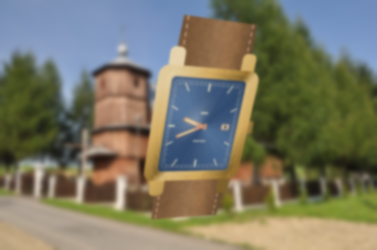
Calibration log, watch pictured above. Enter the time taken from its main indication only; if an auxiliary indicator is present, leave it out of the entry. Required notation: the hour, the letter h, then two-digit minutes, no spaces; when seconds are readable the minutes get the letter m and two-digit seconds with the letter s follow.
9h41
